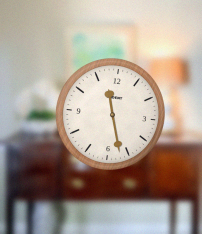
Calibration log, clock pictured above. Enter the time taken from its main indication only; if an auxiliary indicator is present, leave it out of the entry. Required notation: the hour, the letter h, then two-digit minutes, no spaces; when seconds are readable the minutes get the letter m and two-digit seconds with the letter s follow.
11h27
